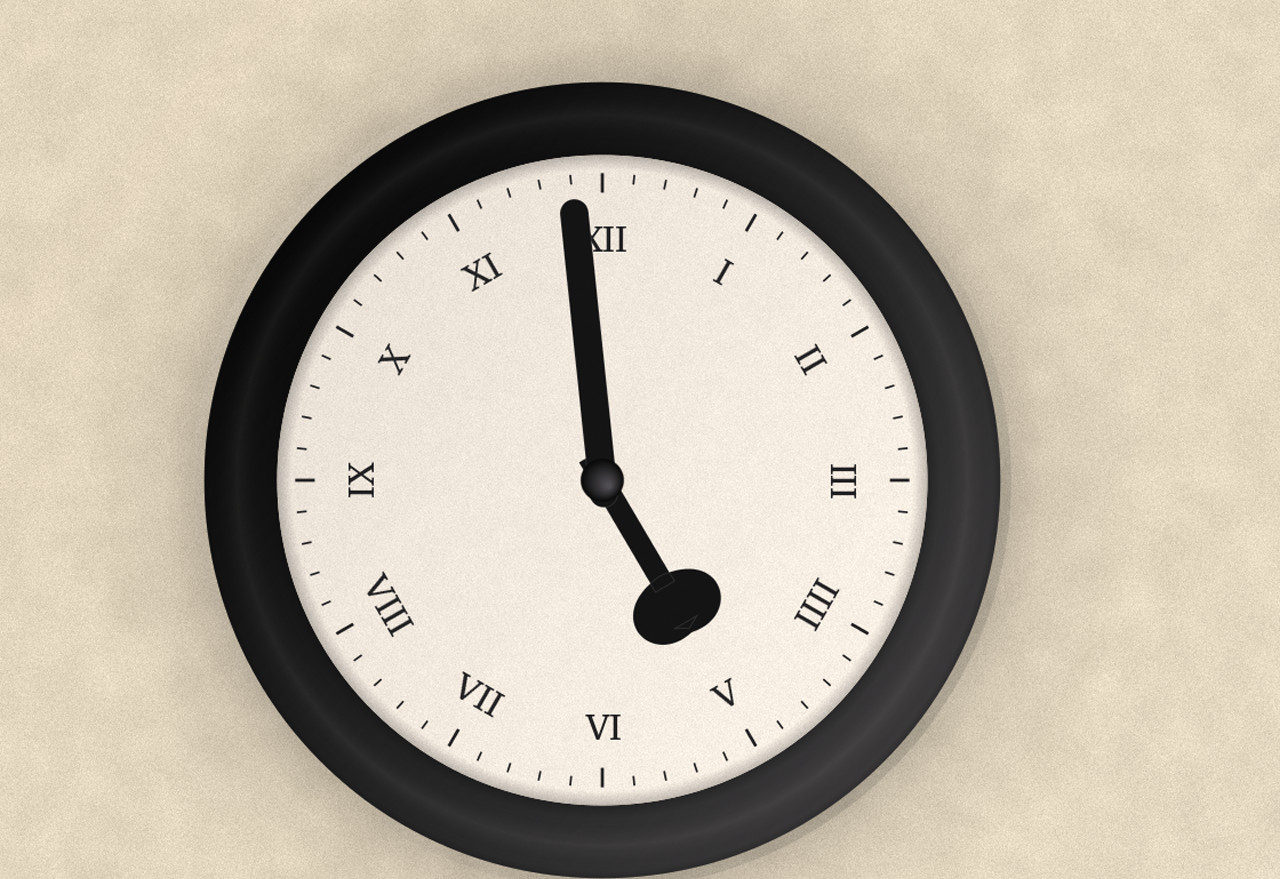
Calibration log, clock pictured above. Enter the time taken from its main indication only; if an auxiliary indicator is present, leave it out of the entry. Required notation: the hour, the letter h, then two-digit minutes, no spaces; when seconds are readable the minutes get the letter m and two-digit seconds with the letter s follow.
4h59
